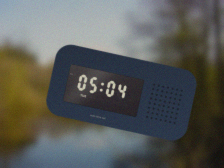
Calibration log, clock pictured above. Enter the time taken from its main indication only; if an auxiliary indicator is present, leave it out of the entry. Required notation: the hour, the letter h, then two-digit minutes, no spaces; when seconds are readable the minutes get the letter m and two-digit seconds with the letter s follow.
5h04
